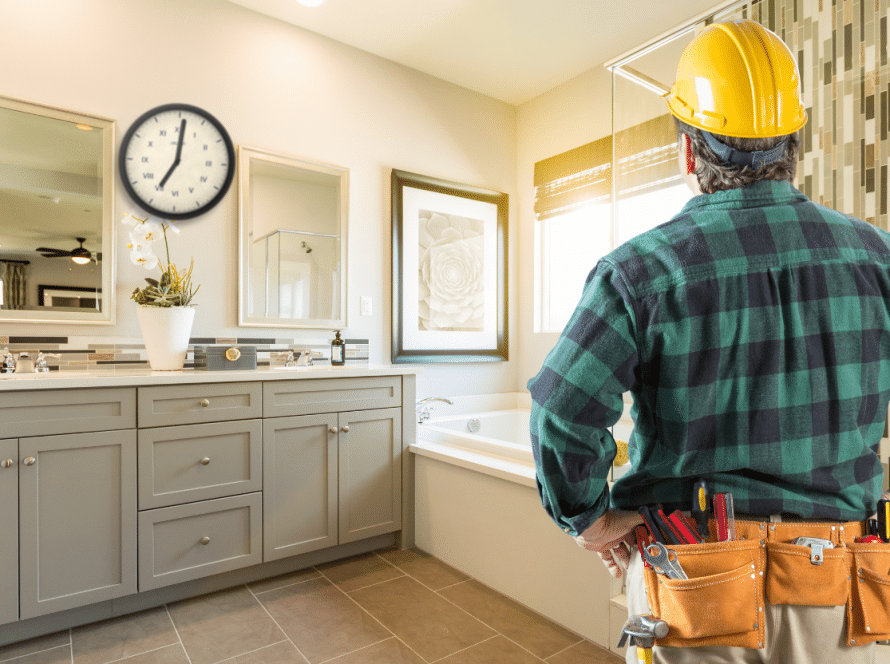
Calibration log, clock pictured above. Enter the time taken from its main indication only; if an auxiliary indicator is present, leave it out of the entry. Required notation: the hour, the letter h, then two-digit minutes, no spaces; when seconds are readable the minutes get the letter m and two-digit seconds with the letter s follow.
7h01
